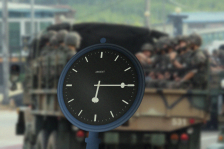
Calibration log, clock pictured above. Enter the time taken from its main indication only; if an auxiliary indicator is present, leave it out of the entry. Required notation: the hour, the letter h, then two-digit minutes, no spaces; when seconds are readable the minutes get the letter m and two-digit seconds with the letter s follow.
6h15
